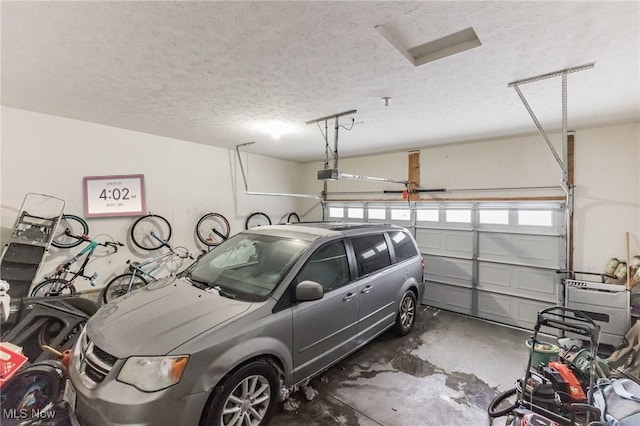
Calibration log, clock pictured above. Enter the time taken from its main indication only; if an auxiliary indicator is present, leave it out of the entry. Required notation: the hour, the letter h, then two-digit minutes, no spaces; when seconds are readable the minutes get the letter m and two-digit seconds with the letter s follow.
4h02
